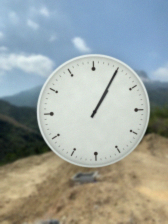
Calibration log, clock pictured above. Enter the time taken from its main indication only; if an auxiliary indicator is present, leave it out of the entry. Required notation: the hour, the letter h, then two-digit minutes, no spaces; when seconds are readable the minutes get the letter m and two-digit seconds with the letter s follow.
1h05
